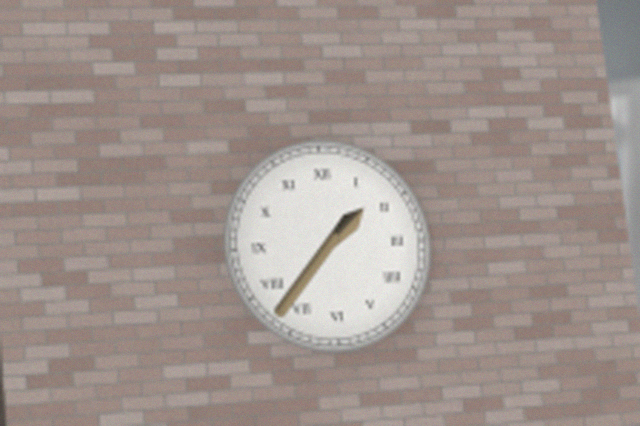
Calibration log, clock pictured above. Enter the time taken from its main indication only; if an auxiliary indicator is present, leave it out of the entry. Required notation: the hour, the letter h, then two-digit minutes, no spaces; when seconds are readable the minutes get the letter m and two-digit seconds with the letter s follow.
1h37
